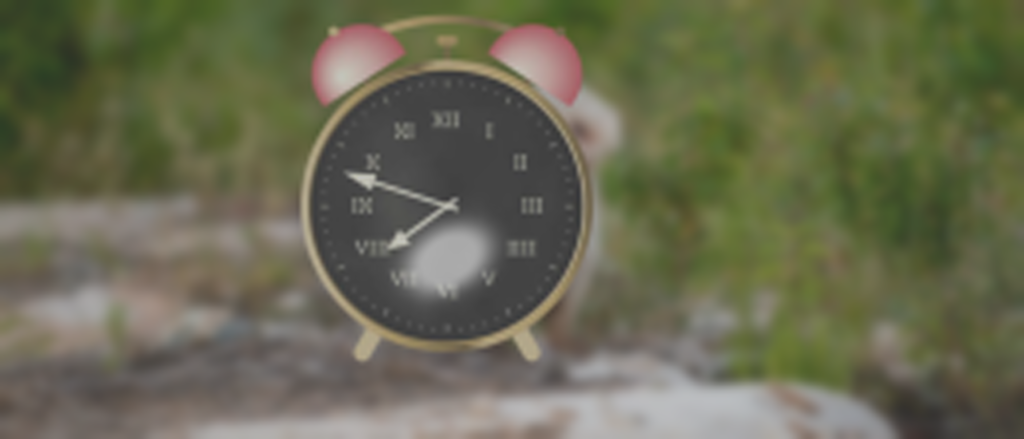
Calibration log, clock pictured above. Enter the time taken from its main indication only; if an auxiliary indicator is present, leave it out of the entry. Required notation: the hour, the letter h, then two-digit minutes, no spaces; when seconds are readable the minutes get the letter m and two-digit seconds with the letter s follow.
7h48
